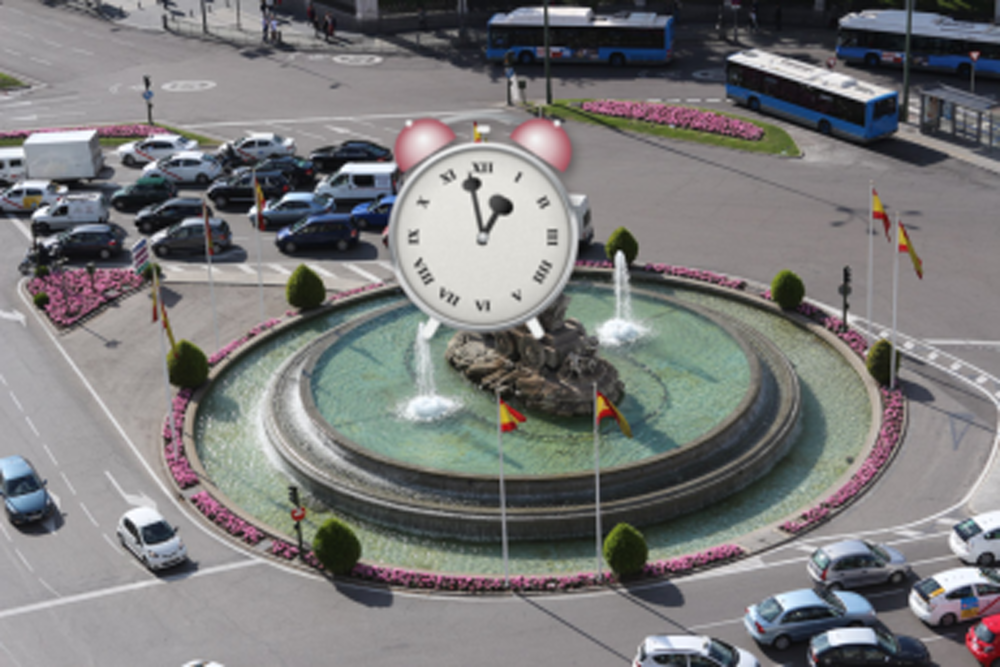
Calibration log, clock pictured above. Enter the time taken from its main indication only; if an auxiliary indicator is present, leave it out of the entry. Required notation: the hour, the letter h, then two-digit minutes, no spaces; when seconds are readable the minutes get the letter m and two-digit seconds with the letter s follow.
12h58
